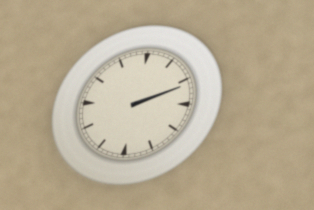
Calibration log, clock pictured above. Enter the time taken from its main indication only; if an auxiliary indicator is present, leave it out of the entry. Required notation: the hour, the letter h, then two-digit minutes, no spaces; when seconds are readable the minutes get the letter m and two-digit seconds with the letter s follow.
2h11
